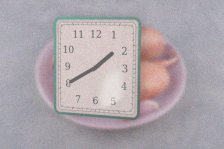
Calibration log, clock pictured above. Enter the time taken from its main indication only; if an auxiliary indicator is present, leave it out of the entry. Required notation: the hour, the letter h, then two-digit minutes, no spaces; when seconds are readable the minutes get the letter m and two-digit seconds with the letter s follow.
1h40
